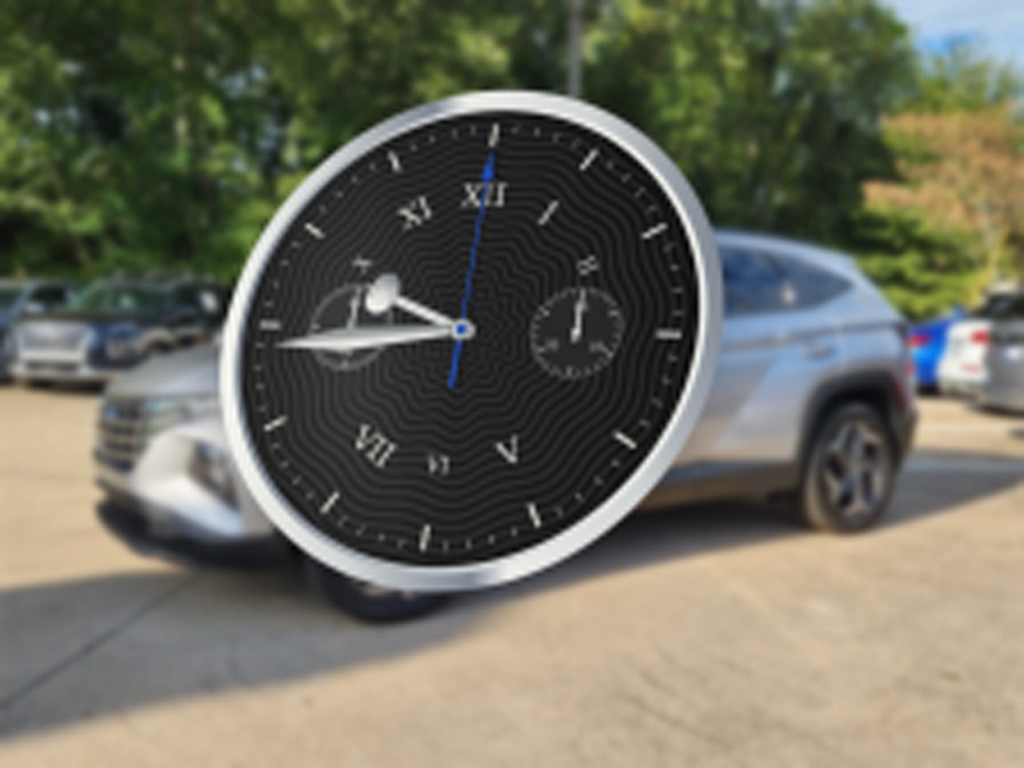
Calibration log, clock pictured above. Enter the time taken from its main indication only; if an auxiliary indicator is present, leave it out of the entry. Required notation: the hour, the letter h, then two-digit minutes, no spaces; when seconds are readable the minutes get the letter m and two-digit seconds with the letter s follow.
9h44
